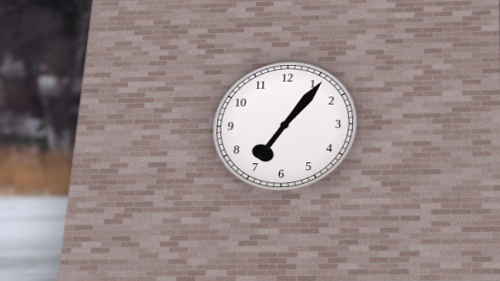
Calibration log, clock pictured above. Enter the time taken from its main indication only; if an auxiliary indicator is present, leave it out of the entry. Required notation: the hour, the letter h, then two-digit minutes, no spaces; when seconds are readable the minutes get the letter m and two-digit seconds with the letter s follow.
7h06
